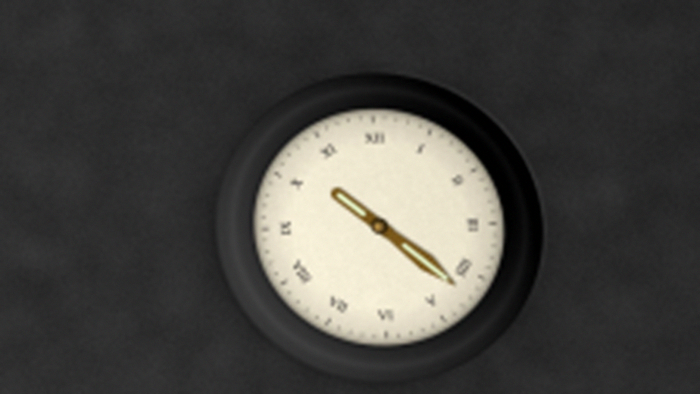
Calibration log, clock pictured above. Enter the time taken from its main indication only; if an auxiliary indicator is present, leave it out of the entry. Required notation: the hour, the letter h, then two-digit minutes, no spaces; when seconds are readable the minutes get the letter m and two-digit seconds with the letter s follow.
10h22
